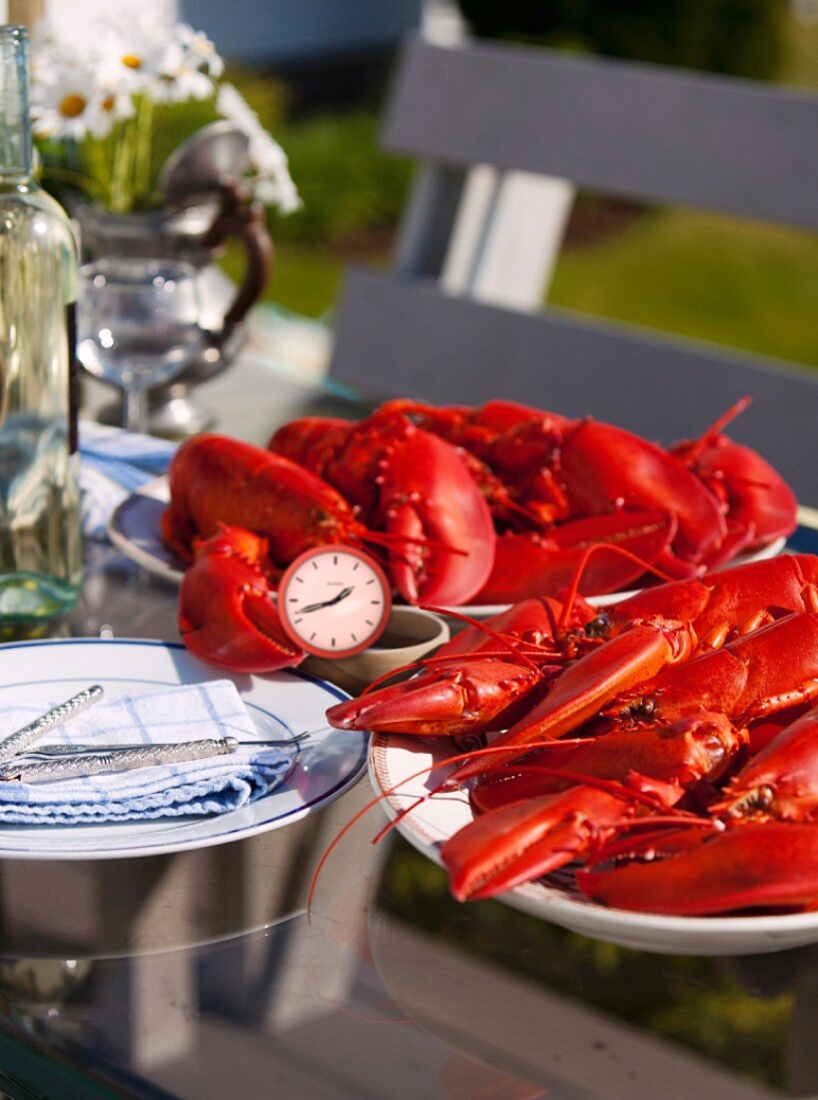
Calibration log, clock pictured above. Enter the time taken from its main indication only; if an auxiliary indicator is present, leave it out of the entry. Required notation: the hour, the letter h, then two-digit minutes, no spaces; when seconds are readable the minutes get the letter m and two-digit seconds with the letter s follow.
1h42
